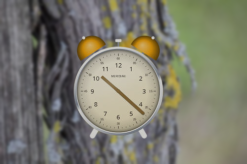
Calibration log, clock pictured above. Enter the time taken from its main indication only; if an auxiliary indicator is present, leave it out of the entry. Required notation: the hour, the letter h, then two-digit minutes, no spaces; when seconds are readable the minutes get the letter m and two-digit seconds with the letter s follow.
10h22
